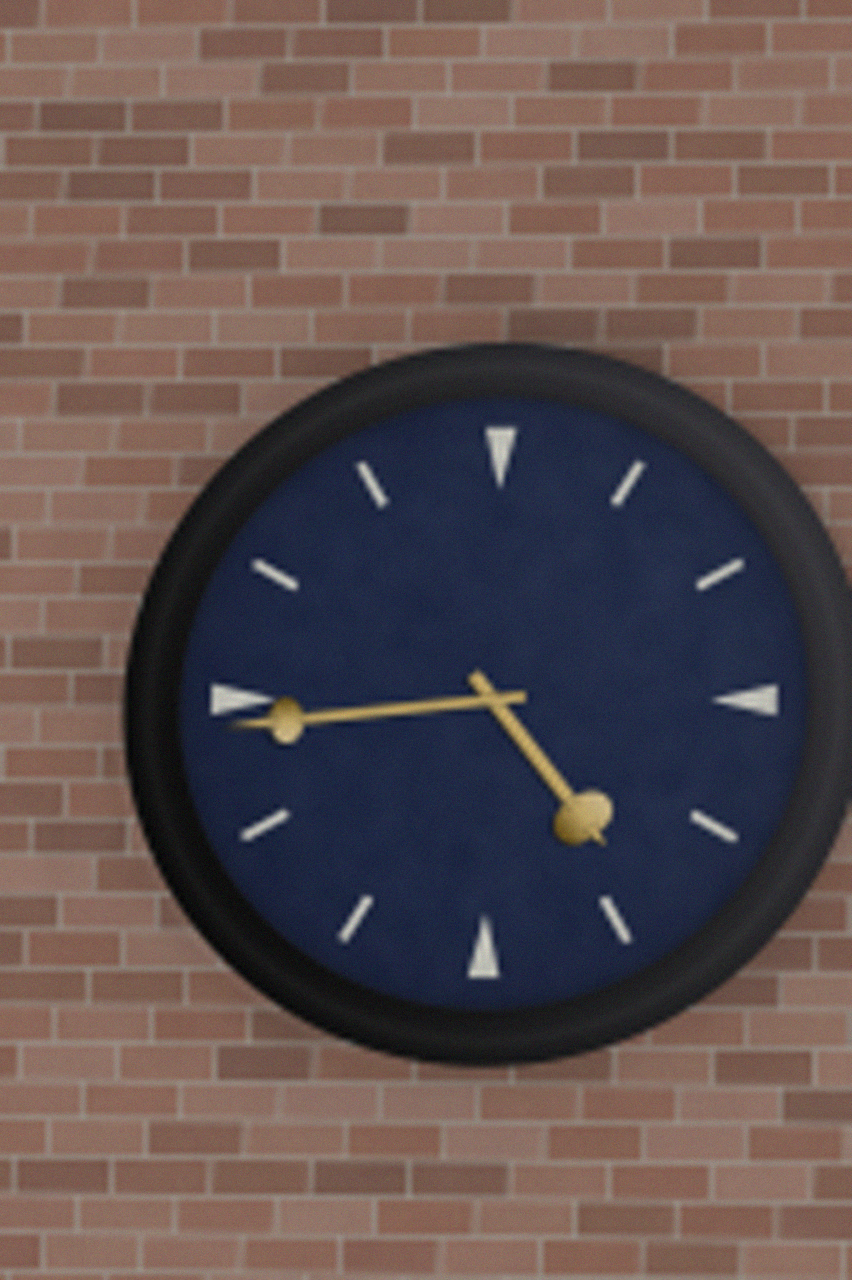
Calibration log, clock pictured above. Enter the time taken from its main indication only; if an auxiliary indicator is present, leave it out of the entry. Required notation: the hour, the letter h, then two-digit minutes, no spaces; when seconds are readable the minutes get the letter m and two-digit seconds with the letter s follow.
4h44
